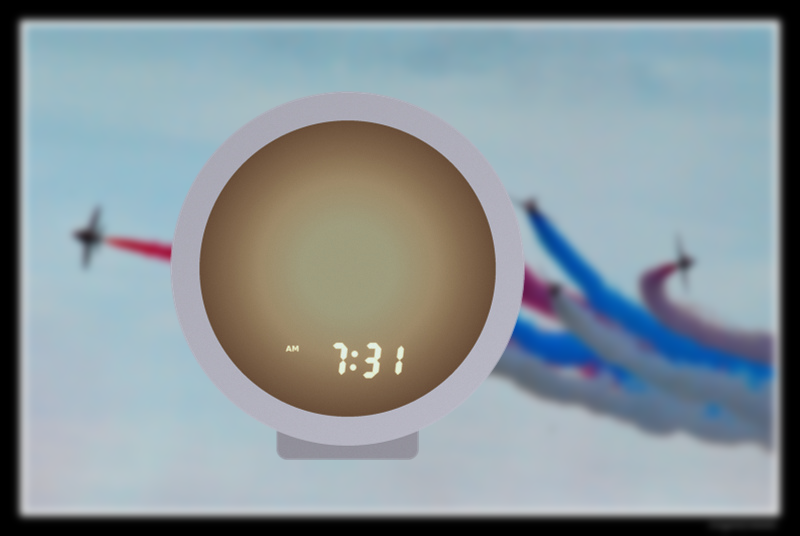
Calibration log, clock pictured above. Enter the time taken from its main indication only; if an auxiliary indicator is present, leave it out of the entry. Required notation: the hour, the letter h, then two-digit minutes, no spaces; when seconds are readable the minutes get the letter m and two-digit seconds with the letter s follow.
7h31
